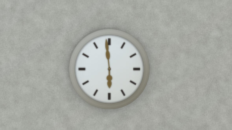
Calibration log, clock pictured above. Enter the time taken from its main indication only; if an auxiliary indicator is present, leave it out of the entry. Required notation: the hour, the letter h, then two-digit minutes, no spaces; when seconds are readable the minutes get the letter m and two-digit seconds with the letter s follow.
5h59
